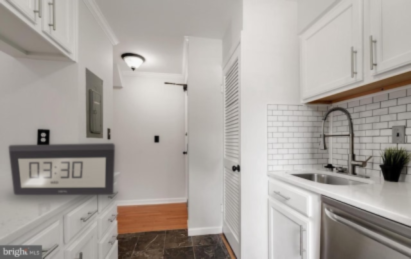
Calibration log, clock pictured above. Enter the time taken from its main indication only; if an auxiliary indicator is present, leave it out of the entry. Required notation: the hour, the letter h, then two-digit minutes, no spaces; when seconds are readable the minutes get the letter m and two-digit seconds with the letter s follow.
3h30
